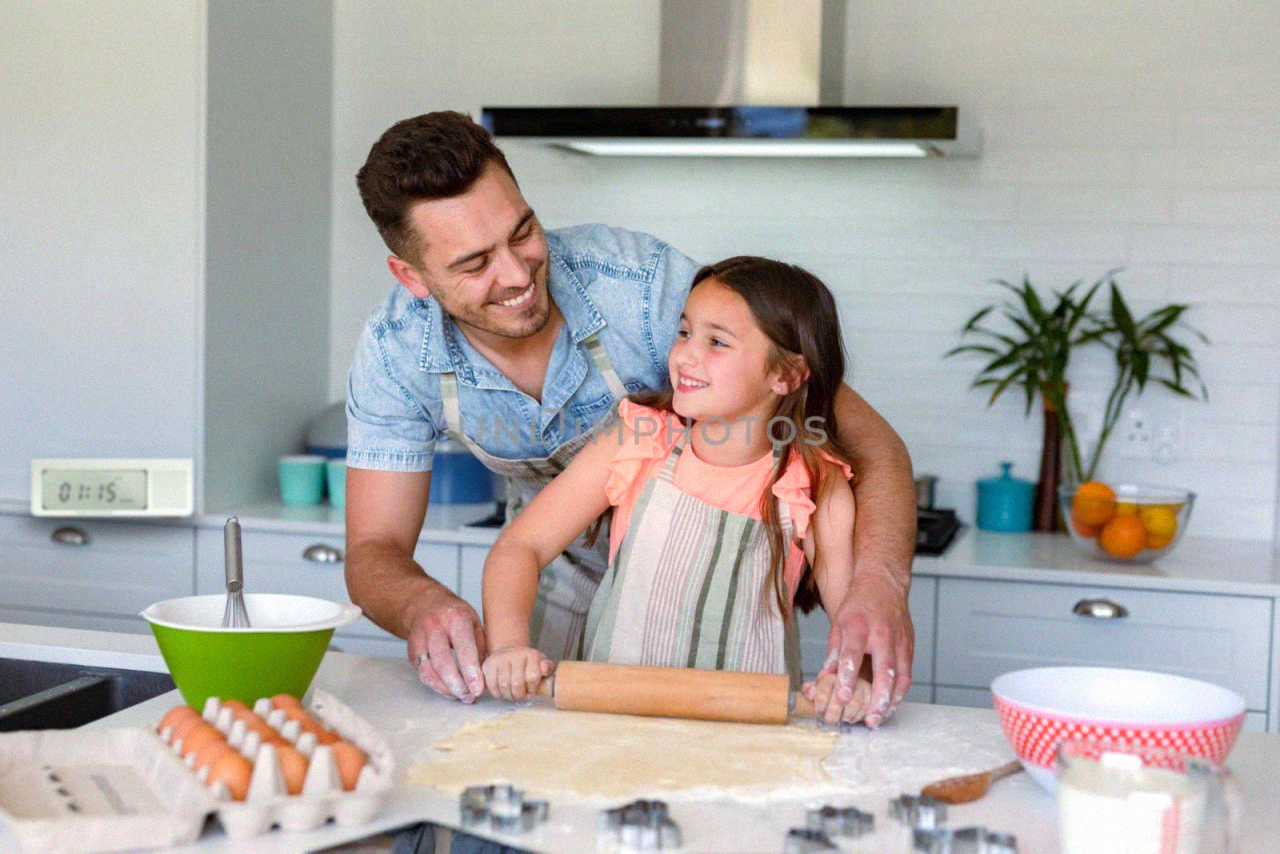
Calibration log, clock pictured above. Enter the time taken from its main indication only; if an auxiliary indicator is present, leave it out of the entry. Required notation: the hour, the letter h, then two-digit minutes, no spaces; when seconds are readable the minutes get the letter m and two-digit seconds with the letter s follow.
1h15
